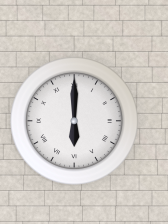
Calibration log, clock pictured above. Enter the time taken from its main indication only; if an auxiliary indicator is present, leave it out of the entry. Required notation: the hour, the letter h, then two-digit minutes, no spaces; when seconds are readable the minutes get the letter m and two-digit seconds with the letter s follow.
6h00
